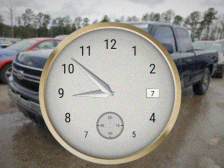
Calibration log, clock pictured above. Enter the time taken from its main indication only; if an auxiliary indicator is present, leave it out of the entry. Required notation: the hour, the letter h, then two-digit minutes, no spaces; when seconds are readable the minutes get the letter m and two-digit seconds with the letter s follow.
8h52
